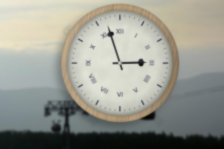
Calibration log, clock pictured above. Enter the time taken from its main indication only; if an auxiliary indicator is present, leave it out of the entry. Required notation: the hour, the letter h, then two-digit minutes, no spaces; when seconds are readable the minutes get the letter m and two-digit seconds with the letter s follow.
2h57
